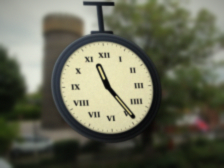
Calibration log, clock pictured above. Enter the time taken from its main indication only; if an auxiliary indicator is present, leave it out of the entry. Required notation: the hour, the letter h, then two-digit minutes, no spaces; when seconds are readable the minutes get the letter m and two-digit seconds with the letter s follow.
11h24
